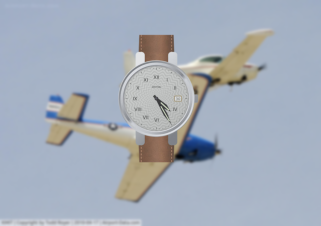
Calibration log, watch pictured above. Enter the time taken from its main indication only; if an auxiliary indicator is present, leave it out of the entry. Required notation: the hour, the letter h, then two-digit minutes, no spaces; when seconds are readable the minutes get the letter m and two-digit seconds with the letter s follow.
4h25
